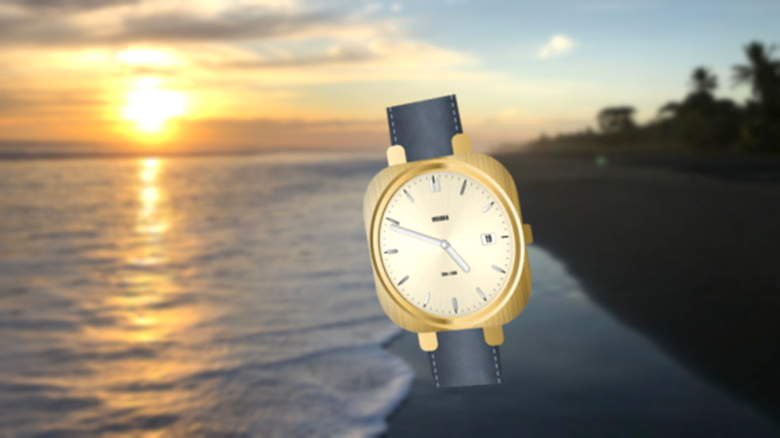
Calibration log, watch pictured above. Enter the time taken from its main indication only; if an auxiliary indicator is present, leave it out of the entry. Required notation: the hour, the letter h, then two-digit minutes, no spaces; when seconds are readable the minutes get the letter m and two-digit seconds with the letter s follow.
4h49
